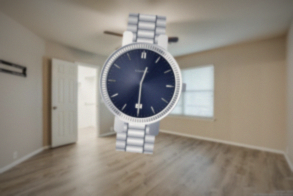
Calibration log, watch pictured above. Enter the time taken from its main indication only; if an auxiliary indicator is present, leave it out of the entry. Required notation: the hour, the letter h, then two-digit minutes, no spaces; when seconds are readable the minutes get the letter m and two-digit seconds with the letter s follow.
12h30
